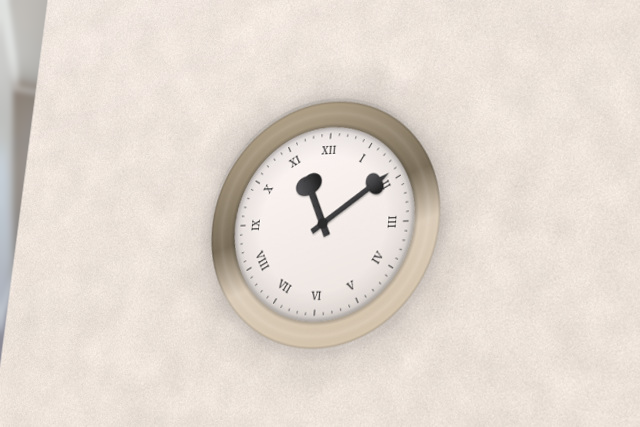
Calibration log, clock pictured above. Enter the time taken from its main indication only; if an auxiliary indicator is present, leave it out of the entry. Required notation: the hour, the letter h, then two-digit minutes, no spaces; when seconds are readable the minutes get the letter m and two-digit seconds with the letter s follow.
11h09
